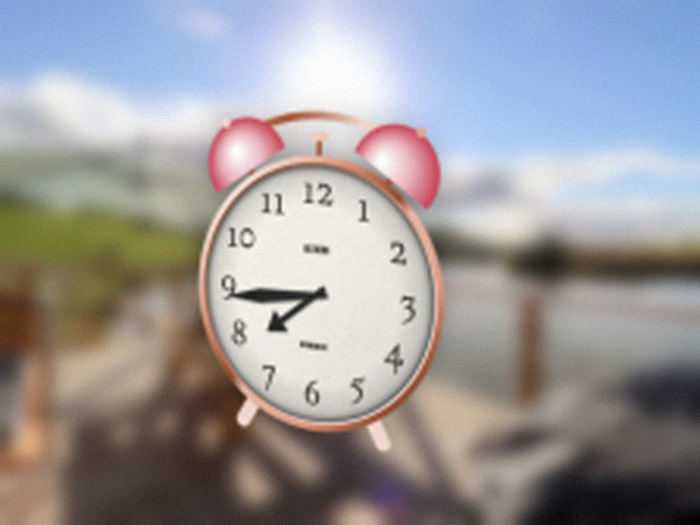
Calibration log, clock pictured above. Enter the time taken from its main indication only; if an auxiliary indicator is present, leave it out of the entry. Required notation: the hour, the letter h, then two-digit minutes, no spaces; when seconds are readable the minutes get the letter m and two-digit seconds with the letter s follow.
7h44
